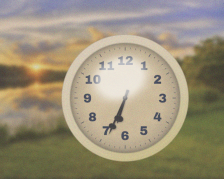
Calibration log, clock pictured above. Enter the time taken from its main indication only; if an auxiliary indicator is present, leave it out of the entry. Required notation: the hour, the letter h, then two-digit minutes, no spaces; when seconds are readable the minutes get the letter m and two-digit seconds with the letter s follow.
6h34
